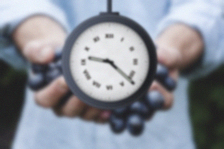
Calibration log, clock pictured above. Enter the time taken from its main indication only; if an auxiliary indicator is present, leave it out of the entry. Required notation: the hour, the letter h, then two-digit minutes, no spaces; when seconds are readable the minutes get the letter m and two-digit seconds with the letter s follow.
9h22
